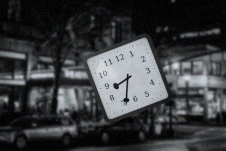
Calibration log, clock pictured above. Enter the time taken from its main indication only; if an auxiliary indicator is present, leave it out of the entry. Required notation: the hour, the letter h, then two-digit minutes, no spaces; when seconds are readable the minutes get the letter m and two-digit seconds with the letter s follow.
8h34
